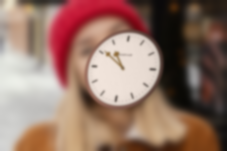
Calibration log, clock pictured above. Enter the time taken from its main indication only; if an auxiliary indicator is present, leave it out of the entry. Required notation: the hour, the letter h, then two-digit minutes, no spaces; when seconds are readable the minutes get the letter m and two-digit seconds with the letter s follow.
10h51
